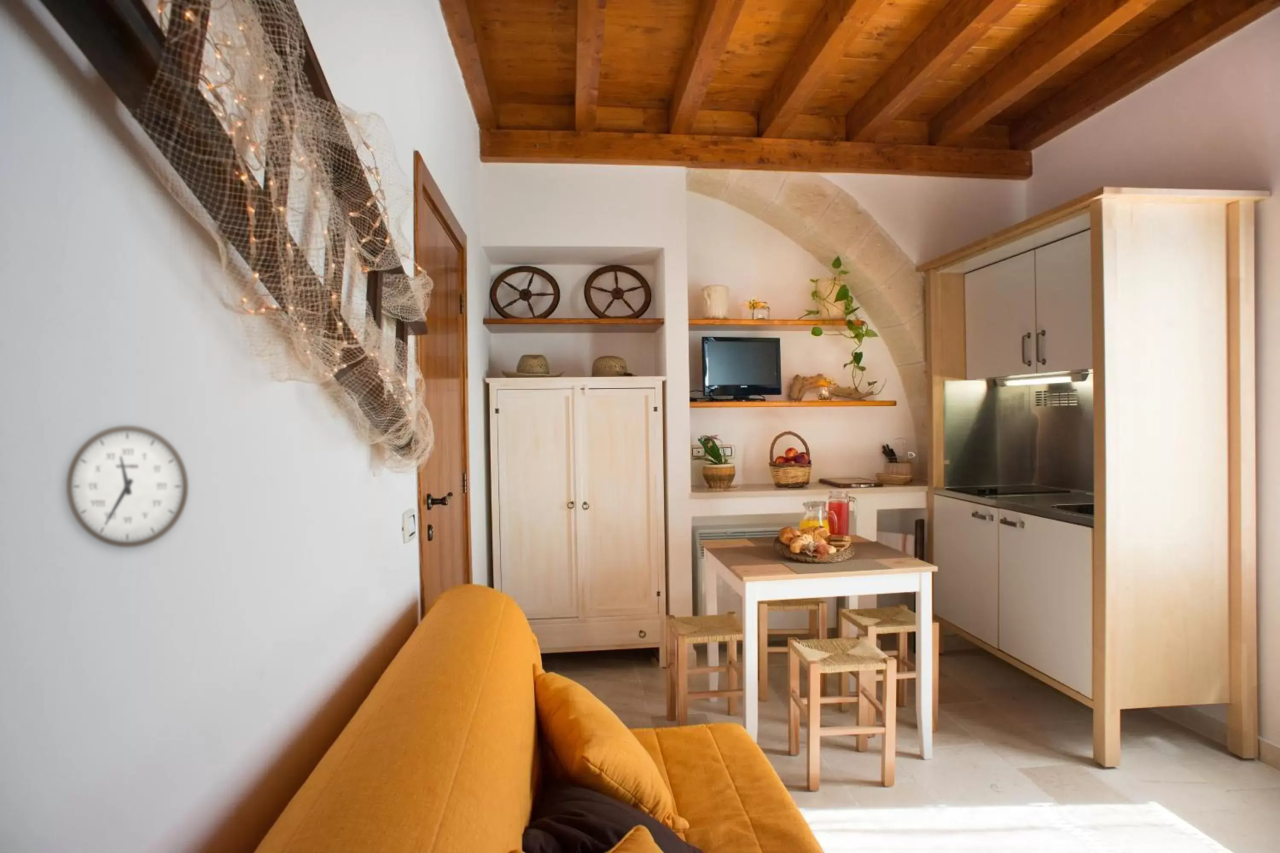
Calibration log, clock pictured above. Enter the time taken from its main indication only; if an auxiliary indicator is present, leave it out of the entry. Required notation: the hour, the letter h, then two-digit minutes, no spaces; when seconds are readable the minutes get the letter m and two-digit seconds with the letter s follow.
11h35
